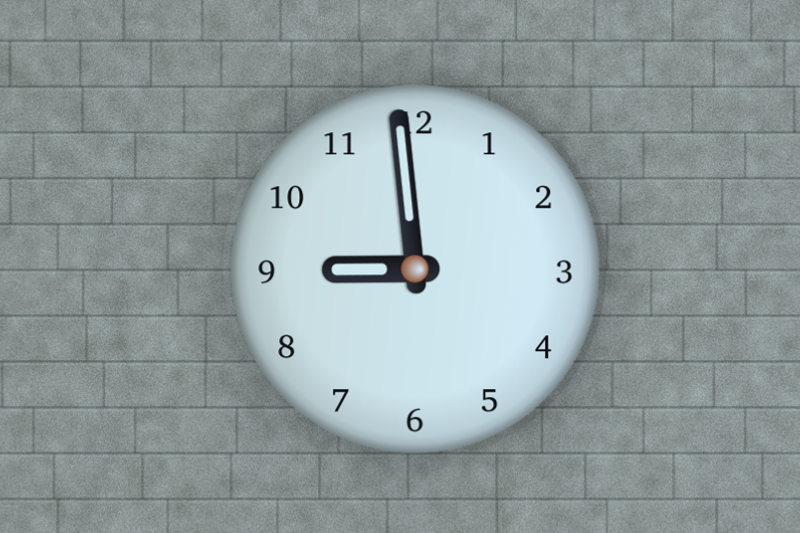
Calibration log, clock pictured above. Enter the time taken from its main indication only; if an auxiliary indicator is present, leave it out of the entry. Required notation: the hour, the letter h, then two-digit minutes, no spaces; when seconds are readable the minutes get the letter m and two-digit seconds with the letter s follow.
8h59
